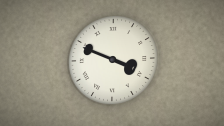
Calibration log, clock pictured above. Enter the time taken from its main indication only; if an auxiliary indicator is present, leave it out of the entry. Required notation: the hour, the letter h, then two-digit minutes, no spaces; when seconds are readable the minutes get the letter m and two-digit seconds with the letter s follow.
3h49
